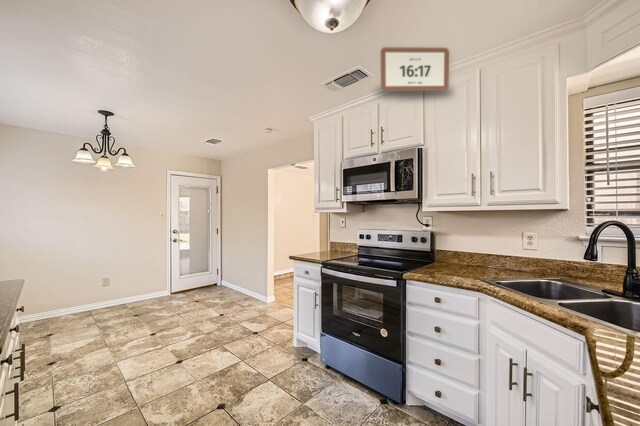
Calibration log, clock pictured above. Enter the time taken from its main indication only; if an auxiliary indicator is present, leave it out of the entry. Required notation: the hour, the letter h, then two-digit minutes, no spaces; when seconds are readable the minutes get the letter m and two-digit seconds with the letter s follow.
16h17
